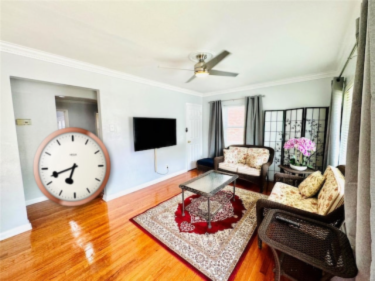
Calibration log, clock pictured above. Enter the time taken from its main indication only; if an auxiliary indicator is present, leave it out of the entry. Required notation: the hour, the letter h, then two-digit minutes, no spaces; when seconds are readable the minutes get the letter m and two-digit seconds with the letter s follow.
6h42
